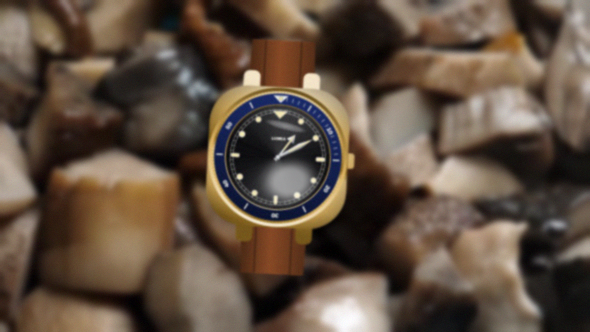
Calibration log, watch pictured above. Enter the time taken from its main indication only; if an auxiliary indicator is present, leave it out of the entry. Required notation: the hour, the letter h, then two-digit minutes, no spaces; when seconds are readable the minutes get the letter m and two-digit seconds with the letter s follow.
1h10
